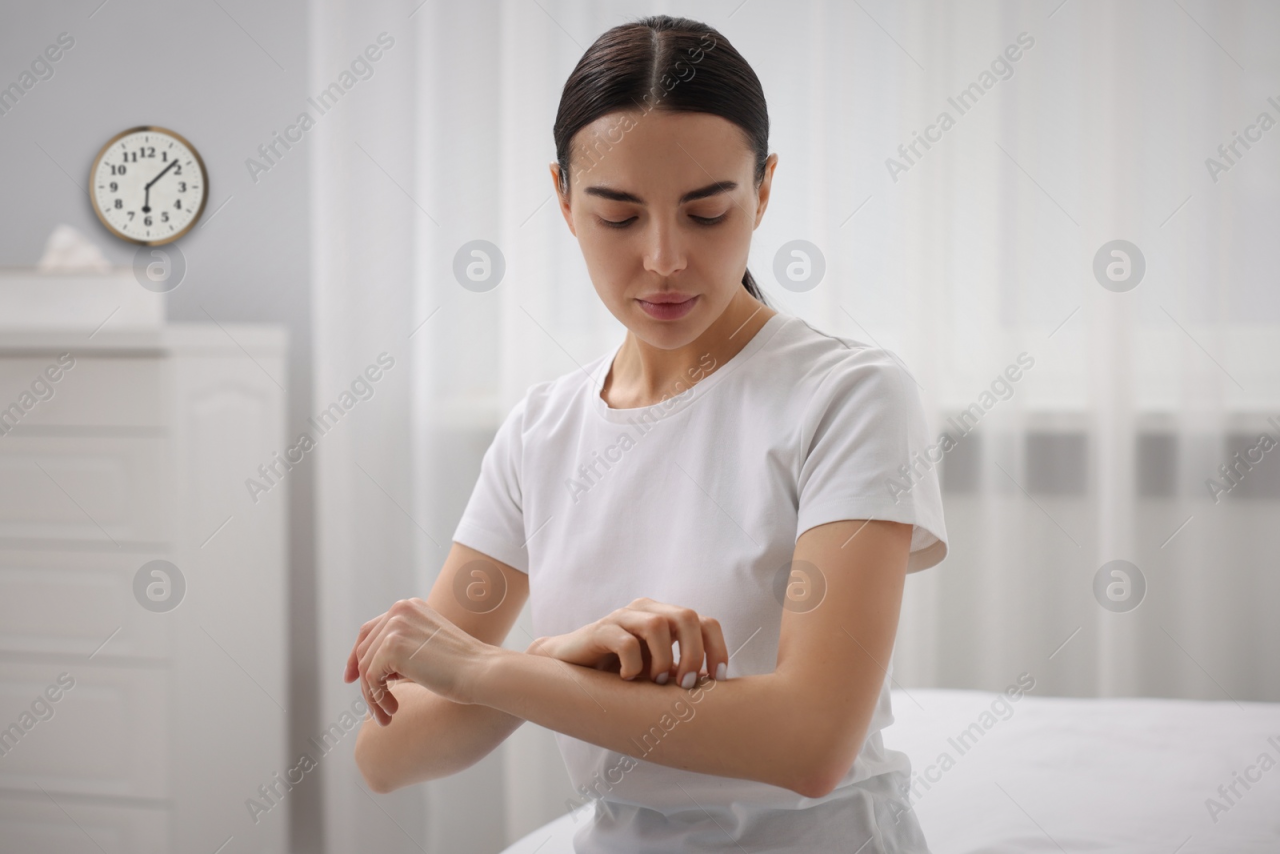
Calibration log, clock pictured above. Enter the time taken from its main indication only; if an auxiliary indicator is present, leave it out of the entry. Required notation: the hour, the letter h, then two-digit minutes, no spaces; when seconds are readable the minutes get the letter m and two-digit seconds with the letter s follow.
6h08
